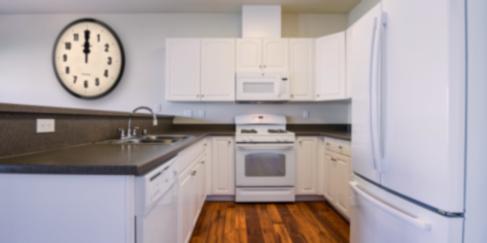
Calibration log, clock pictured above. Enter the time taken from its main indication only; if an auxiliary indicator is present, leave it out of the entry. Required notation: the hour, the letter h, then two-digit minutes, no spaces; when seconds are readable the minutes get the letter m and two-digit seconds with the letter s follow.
12h00
